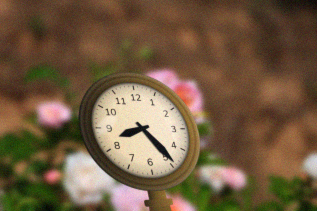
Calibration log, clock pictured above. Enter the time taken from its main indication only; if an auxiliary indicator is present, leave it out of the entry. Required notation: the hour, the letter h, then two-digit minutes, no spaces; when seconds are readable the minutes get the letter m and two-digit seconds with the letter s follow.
8h24
